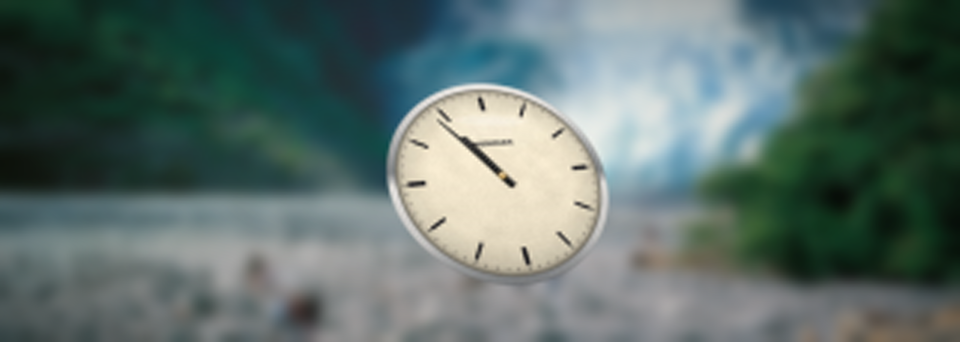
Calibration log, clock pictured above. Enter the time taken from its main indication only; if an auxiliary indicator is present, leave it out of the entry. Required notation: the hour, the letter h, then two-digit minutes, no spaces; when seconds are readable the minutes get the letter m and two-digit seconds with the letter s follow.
10h54
